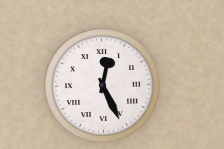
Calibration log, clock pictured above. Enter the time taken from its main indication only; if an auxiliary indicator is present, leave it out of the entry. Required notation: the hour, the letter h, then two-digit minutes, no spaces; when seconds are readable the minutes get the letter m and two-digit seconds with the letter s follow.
12h26
